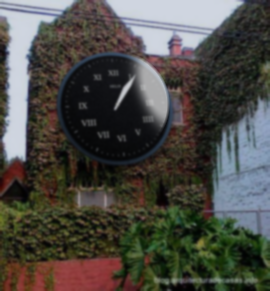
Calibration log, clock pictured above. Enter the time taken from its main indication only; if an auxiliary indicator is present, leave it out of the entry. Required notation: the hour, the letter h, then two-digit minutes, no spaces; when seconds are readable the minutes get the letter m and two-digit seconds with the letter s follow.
1h06
